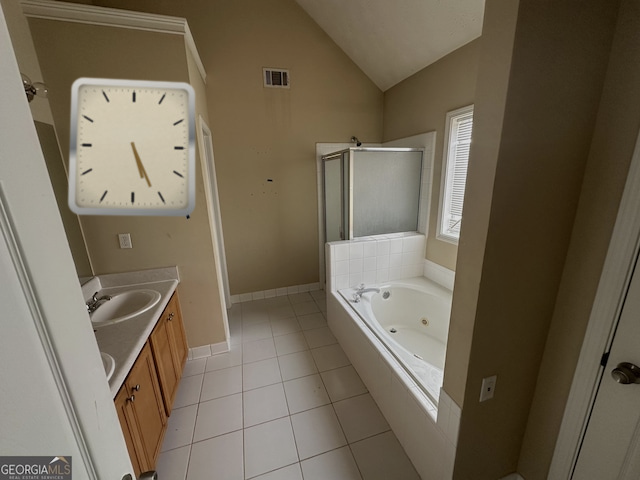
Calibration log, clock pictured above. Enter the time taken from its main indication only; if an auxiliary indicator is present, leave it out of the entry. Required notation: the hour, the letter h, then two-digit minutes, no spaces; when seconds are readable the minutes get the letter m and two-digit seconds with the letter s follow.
5h26
